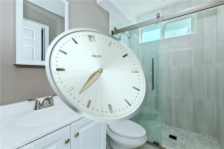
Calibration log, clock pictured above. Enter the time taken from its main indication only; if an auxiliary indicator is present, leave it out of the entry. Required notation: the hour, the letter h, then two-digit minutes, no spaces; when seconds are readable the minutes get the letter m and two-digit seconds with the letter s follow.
7h38
